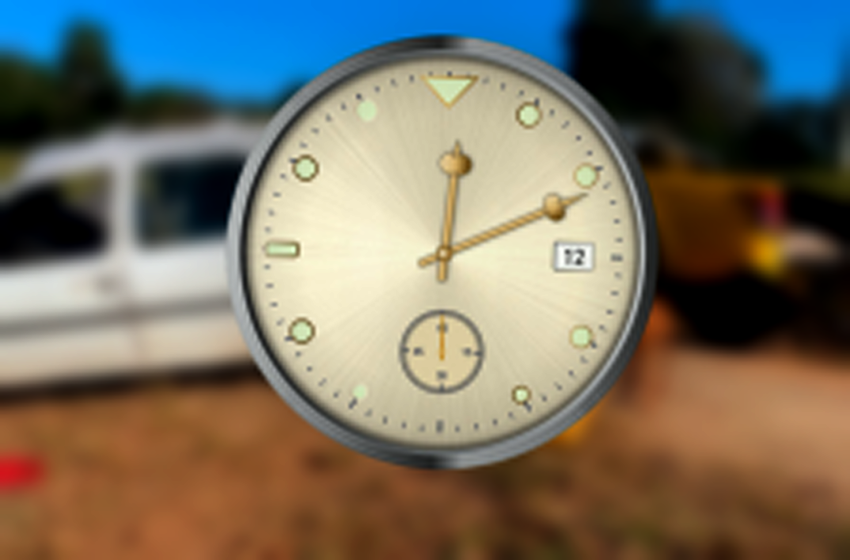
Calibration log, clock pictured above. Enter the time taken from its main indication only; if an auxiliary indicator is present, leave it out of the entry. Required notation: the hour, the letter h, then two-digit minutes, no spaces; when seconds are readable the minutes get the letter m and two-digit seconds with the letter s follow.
12h11
